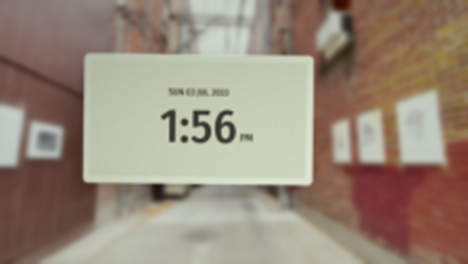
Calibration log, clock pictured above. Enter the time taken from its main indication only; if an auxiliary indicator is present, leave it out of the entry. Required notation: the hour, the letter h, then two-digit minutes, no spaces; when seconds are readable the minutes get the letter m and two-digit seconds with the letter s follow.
1h56
